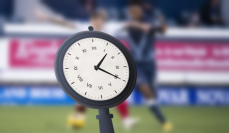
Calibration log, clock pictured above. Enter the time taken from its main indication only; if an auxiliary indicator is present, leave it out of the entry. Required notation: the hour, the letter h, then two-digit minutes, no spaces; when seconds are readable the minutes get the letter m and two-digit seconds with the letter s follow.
1h20
